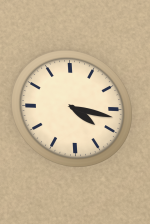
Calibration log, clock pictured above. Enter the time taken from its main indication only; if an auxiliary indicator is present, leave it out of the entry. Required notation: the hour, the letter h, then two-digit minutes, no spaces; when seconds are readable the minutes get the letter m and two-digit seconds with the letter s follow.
4h17
